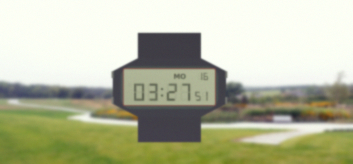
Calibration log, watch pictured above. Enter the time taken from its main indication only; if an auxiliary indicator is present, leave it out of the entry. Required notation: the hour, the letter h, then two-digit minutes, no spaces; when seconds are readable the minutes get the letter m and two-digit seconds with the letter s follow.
3h27
